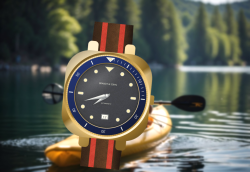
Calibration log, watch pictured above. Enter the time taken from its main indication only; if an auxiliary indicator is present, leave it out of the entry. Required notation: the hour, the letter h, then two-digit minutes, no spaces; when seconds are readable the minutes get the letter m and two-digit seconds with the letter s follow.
7h42
